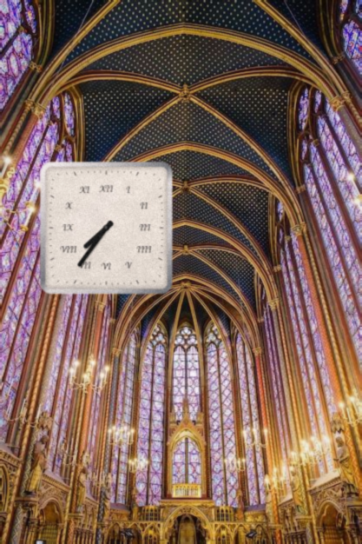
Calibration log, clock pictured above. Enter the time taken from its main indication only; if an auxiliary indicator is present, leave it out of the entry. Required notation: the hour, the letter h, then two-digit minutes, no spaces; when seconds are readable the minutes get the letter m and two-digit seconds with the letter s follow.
7h36
